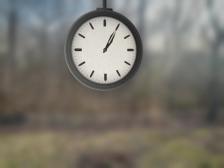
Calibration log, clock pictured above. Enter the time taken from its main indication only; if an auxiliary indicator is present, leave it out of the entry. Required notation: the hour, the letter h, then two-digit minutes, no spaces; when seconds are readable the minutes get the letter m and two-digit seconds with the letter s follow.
1h05
